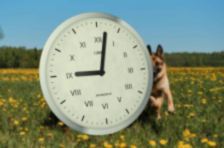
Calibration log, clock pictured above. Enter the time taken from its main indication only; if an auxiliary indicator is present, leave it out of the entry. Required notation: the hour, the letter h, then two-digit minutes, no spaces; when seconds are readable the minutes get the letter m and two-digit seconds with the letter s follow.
9h02
